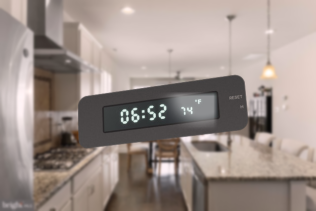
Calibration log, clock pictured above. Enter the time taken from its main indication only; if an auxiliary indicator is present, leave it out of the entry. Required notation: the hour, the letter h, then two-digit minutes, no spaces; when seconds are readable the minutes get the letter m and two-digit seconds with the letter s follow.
6h52
